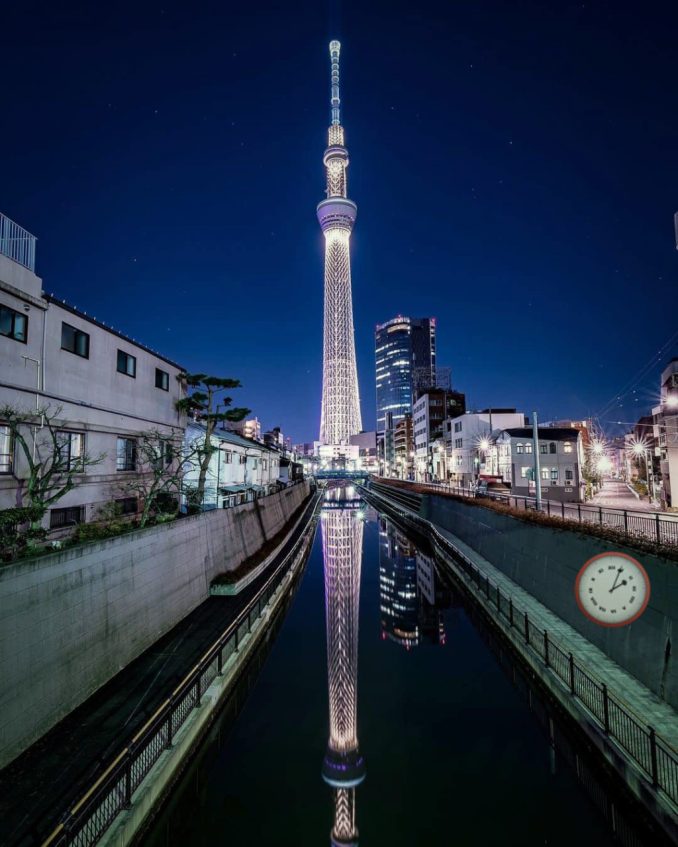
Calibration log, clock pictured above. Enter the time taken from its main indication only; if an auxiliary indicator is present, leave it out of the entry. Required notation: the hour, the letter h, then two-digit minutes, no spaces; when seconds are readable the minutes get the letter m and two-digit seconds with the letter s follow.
2h04
